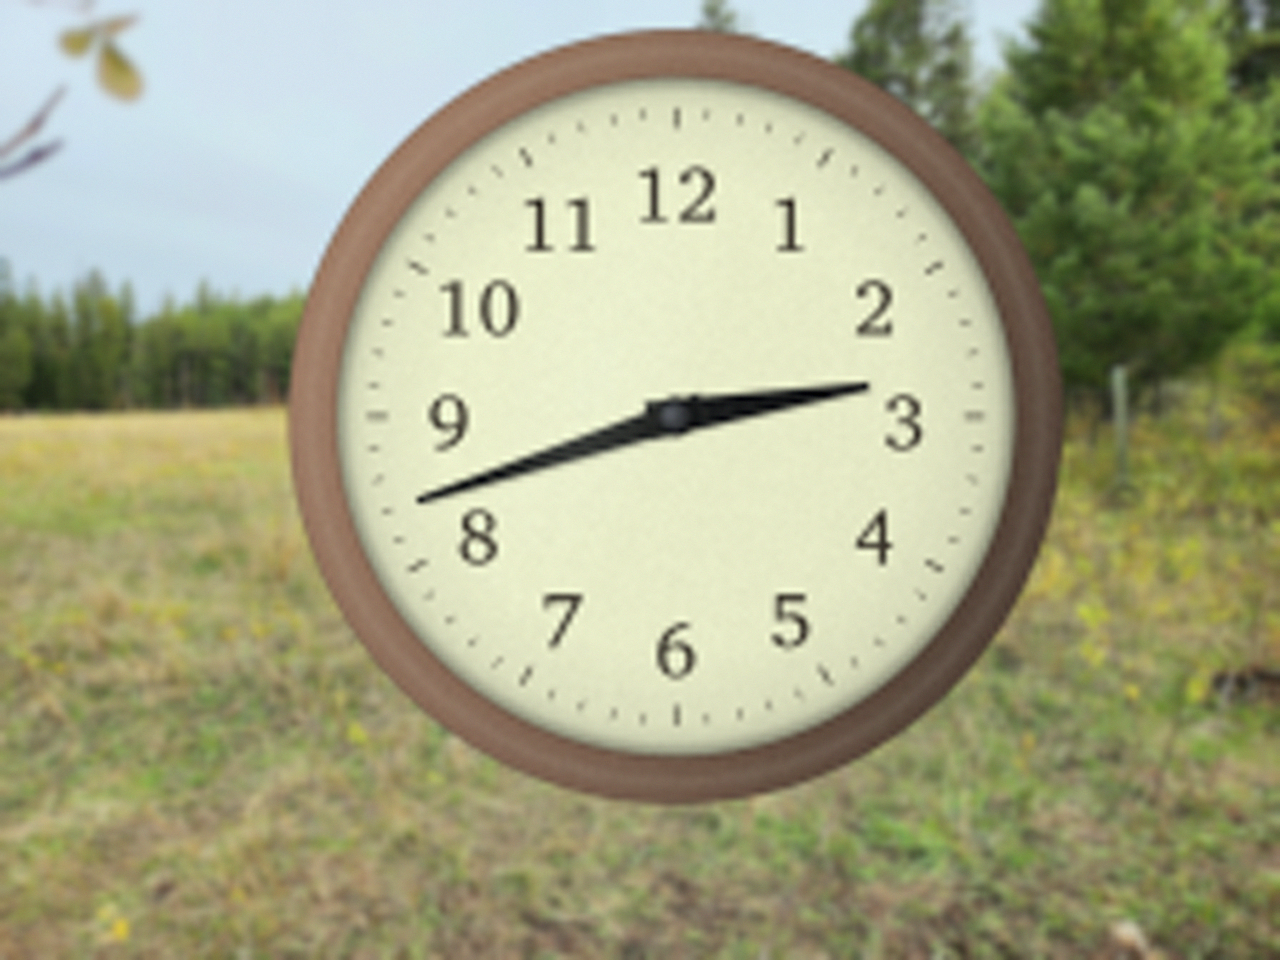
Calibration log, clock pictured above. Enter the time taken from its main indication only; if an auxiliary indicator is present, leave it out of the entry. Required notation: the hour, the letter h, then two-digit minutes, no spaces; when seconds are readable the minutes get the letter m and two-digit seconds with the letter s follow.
2h42
